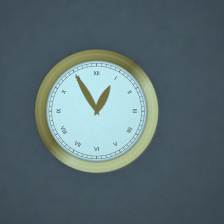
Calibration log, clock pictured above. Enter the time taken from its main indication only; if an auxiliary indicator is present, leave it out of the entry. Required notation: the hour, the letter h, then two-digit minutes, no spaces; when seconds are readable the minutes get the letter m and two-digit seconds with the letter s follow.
12h55
